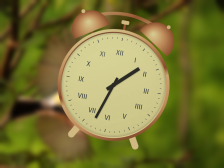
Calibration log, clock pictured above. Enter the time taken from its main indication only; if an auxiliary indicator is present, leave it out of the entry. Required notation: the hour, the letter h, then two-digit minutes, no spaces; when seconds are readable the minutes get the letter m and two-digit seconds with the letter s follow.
1h33
